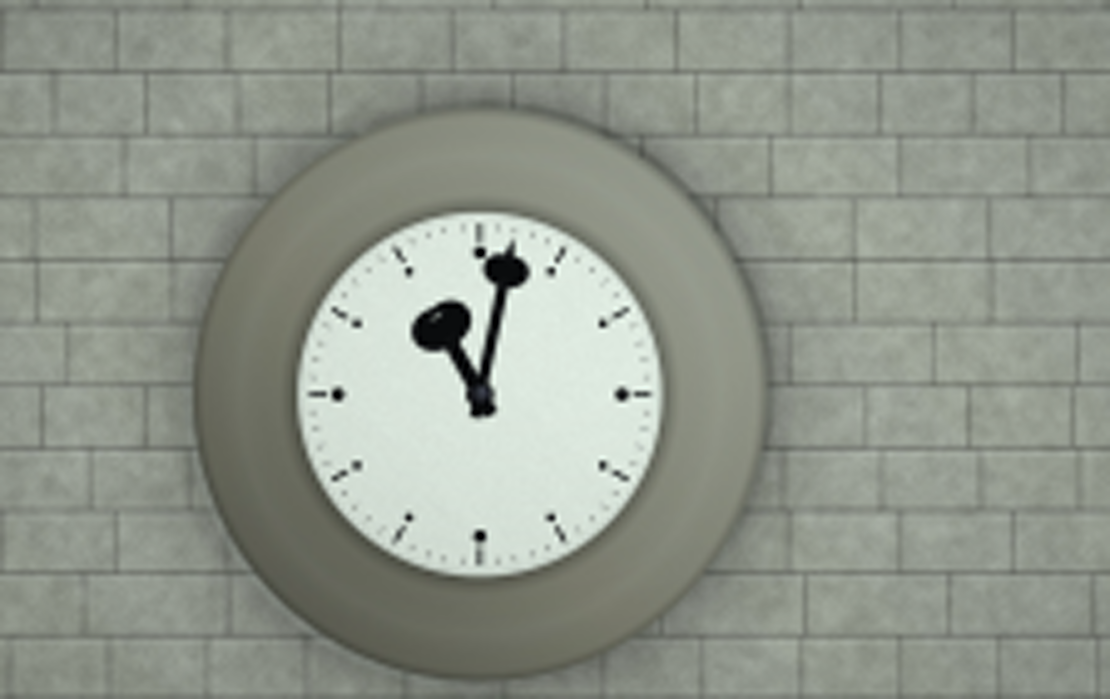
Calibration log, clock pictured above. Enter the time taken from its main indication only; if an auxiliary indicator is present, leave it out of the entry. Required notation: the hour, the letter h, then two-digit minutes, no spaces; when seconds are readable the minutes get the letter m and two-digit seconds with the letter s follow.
11h02
